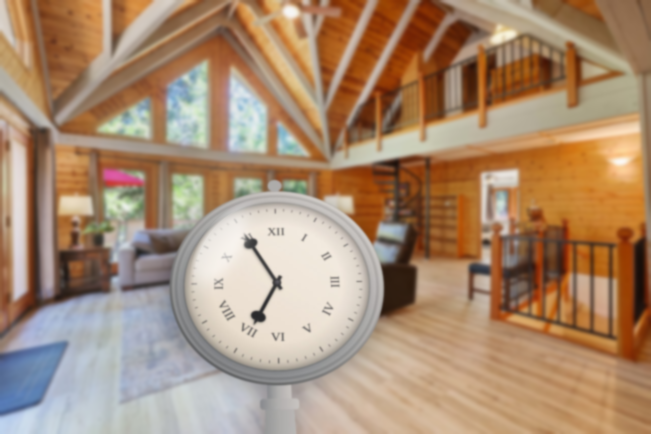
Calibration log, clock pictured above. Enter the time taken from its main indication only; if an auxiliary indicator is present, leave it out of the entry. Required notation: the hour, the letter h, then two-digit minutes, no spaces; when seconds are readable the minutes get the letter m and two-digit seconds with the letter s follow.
6h55
